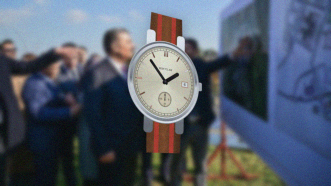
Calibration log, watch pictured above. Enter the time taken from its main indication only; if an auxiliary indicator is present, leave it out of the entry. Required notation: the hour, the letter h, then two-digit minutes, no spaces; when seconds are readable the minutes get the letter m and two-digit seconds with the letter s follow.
1h53
